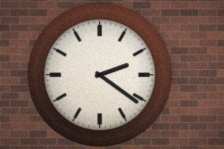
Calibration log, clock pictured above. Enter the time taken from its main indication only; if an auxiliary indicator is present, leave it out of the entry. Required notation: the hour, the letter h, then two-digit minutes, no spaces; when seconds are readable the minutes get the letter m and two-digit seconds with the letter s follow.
2h21
